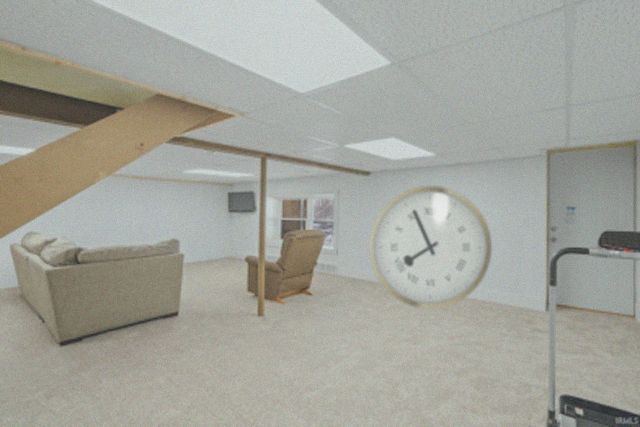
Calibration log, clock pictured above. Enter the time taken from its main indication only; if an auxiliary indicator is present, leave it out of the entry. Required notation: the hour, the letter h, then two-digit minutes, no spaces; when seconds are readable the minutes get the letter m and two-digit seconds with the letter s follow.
7h56
